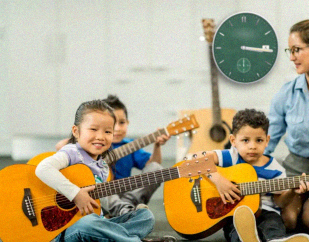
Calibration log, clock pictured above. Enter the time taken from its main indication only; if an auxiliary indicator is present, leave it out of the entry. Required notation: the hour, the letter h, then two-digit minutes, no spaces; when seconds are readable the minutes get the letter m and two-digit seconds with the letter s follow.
3h16
